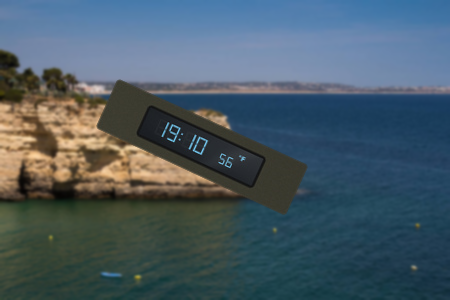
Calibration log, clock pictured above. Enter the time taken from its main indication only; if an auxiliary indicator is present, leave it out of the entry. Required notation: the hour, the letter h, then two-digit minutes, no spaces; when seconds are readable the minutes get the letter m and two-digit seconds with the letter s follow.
19h10
